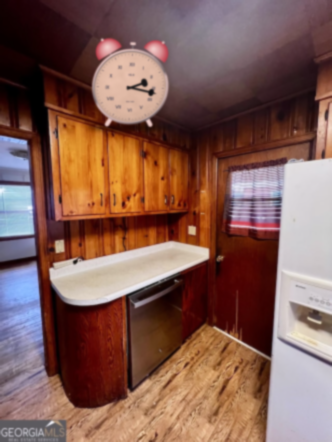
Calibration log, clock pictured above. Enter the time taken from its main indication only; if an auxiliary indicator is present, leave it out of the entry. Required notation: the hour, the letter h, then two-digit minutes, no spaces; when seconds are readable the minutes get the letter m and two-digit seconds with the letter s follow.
2h17
